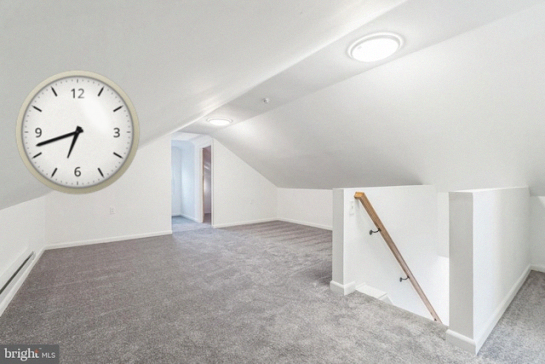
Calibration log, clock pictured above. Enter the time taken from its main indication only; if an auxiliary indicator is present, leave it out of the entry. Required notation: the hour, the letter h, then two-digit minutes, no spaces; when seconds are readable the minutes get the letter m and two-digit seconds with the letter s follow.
6h42
